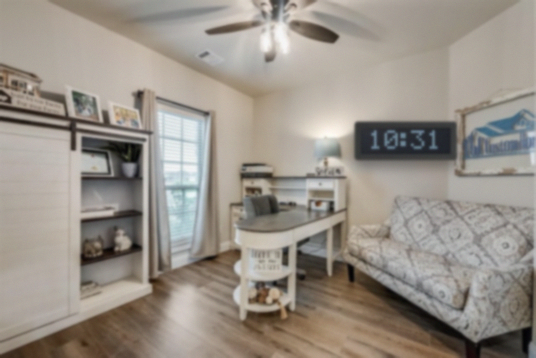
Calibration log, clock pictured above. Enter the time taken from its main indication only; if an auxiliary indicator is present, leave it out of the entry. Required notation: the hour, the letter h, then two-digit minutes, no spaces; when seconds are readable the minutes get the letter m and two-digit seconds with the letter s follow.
10h31
